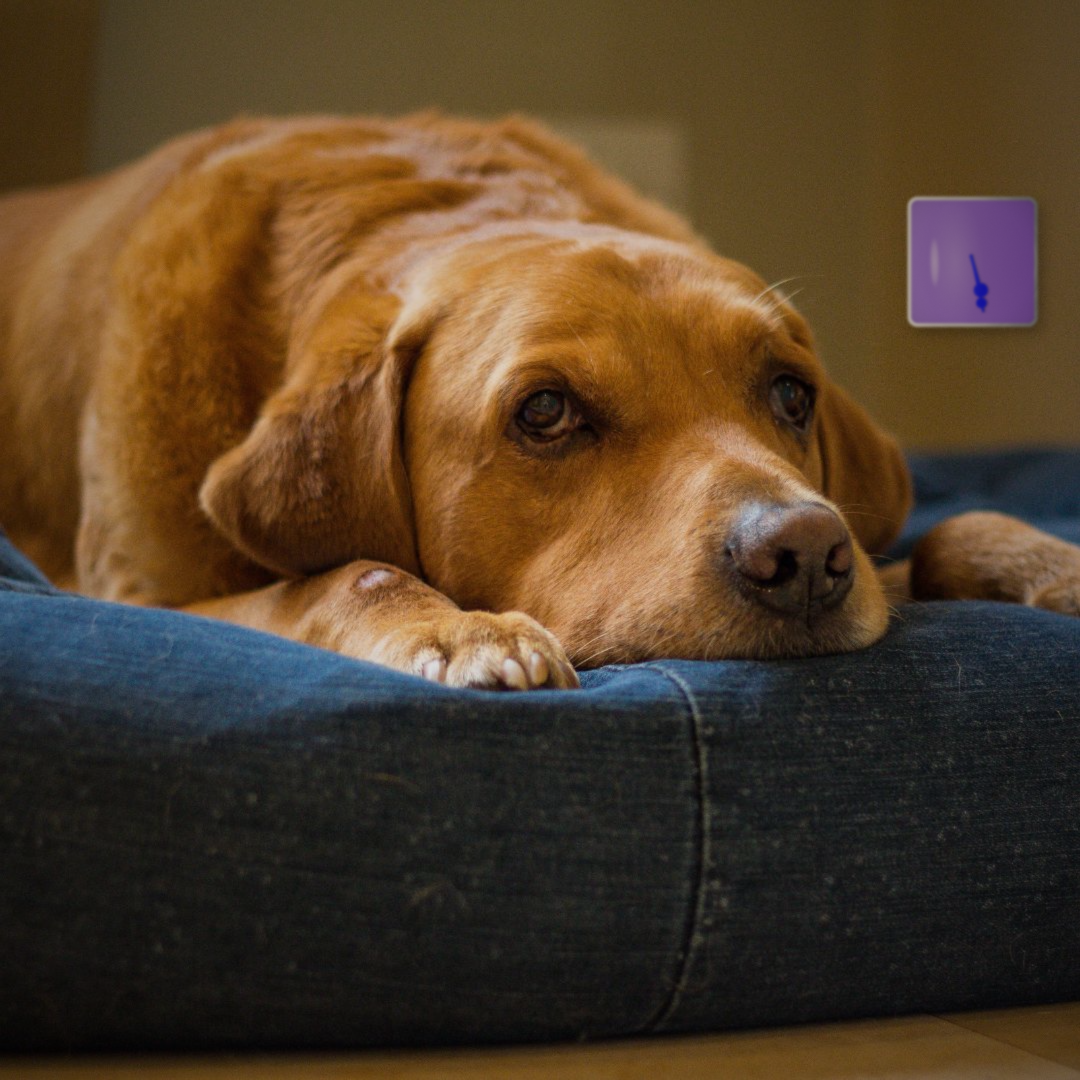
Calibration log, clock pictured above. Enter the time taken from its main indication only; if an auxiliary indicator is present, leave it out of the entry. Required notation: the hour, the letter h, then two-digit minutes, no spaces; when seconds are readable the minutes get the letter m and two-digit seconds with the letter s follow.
5h28
